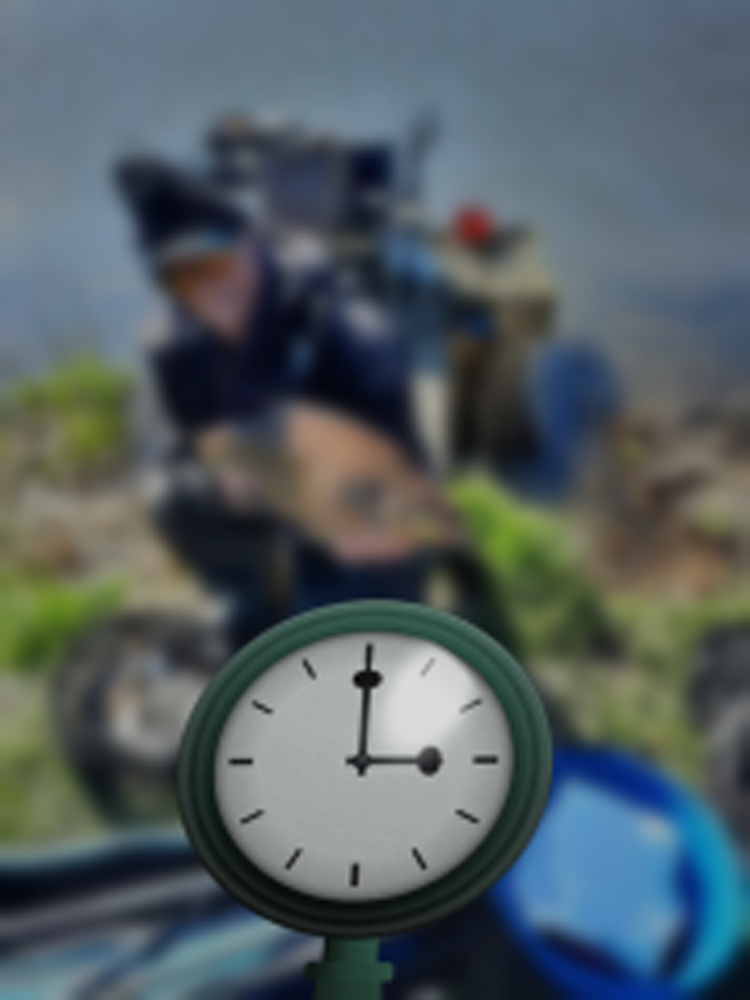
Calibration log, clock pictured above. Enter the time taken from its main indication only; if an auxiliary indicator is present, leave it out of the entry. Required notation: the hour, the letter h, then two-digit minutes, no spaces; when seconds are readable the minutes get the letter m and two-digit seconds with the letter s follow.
3h00
